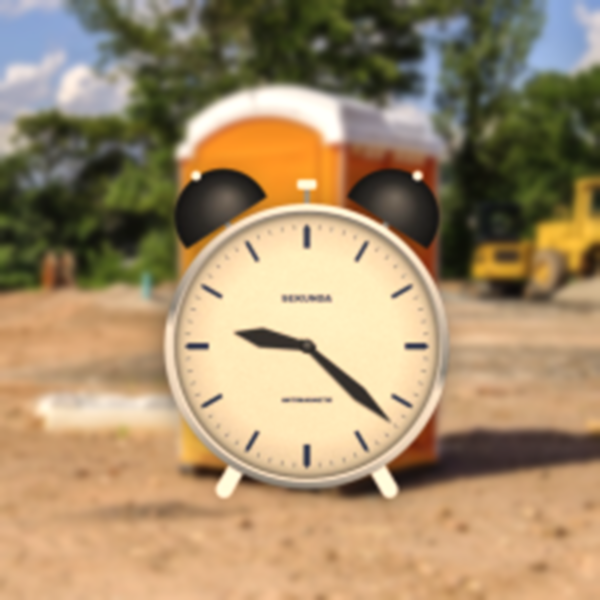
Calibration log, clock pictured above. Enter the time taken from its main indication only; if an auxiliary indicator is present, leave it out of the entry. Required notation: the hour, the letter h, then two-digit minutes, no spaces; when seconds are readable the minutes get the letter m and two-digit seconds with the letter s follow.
9h22
